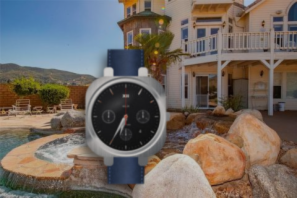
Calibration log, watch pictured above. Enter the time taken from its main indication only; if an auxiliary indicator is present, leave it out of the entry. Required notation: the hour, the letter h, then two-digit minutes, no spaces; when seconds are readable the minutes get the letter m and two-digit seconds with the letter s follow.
6h35
